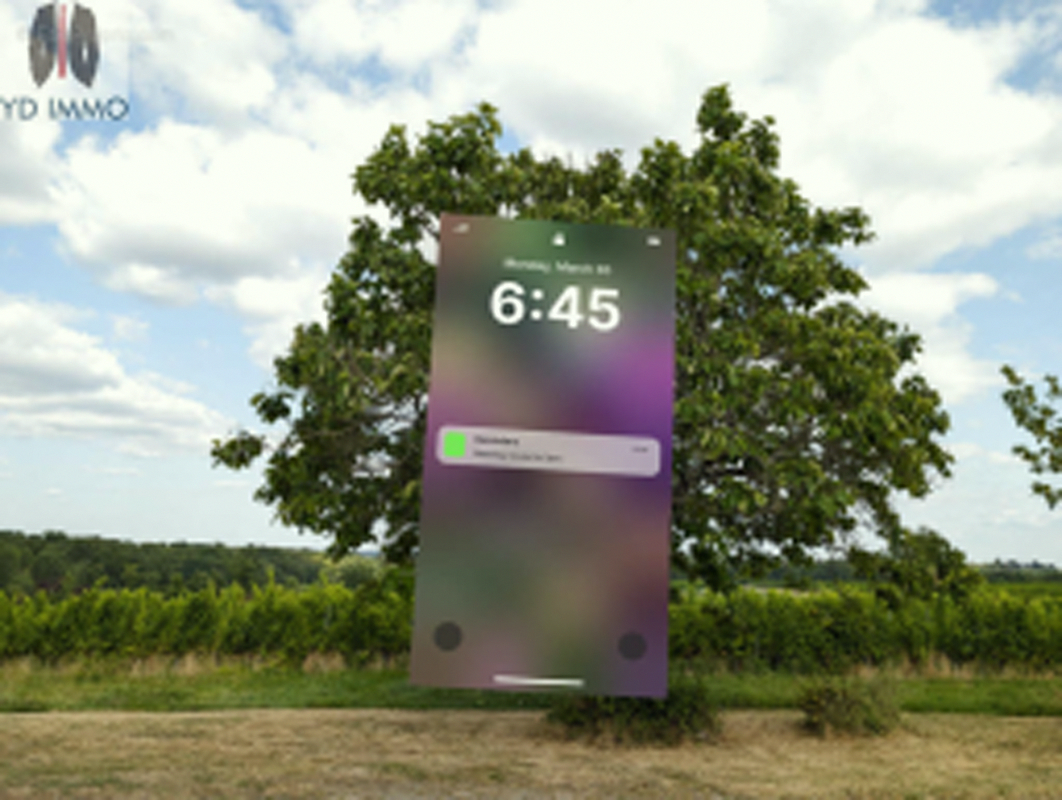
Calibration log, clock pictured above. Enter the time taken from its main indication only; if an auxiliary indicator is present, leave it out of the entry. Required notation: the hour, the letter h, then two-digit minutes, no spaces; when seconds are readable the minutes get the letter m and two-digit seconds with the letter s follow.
6h45
